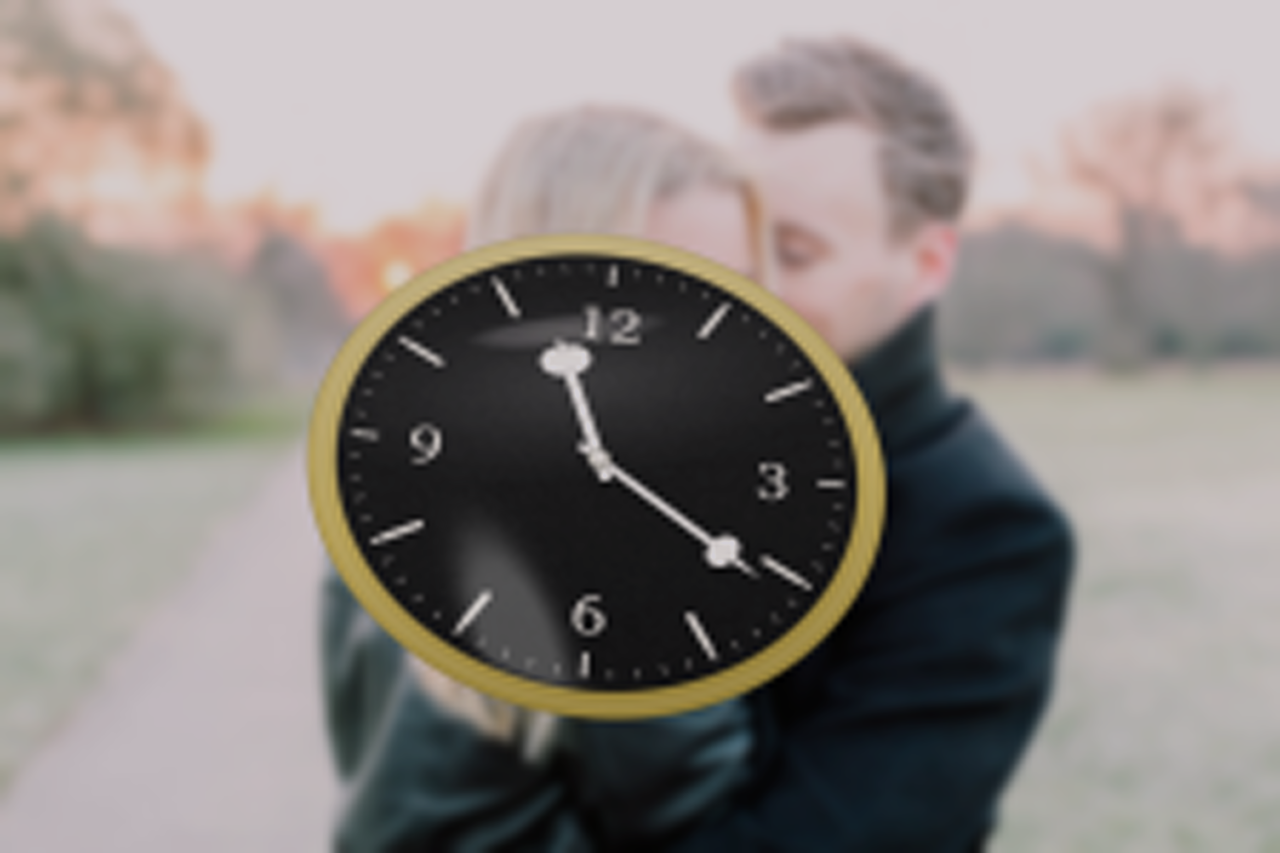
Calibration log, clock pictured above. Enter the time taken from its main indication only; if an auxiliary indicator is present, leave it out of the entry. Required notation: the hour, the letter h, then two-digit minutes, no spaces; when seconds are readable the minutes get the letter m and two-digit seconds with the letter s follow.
11h21
